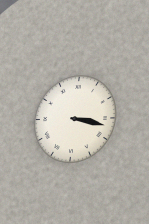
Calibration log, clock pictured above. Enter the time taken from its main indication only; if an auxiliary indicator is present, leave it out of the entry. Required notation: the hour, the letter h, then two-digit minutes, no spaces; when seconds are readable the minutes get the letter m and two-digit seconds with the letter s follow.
3h17
